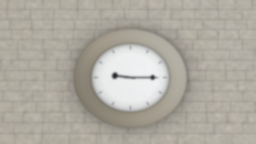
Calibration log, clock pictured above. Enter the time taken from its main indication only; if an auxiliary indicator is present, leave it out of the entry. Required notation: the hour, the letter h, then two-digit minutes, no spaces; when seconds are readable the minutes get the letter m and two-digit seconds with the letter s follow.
9h15
